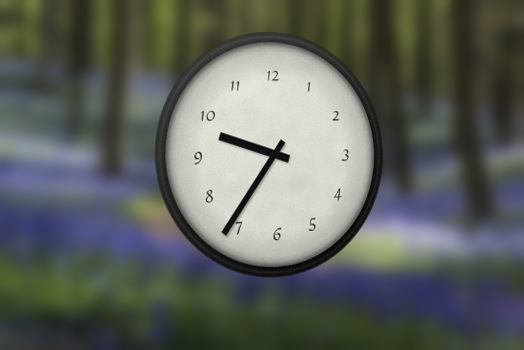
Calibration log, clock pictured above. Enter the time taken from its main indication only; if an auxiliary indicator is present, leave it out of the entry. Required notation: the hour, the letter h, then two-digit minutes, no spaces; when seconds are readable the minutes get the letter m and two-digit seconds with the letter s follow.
9h36
